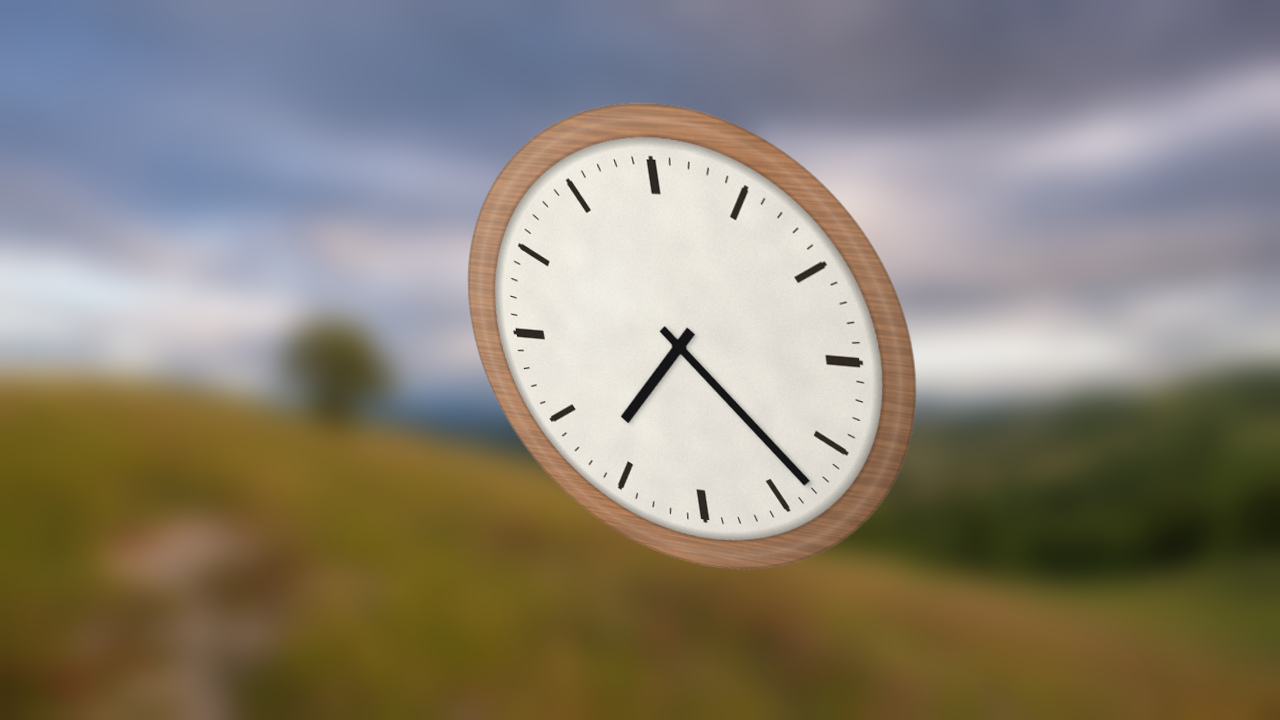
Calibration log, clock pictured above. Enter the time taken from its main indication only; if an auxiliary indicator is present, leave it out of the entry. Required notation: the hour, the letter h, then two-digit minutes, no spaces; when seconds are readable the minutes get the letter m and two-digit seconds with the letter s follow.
7h23
